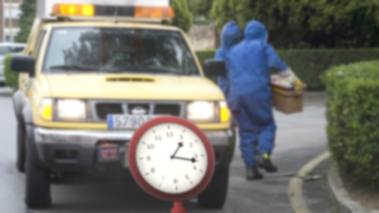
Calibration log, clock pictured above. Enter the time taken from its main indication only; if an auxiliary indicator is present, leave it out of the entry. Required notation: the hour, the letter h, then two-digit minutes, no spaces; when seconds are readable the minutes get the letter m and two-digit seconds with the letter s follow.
1h17
